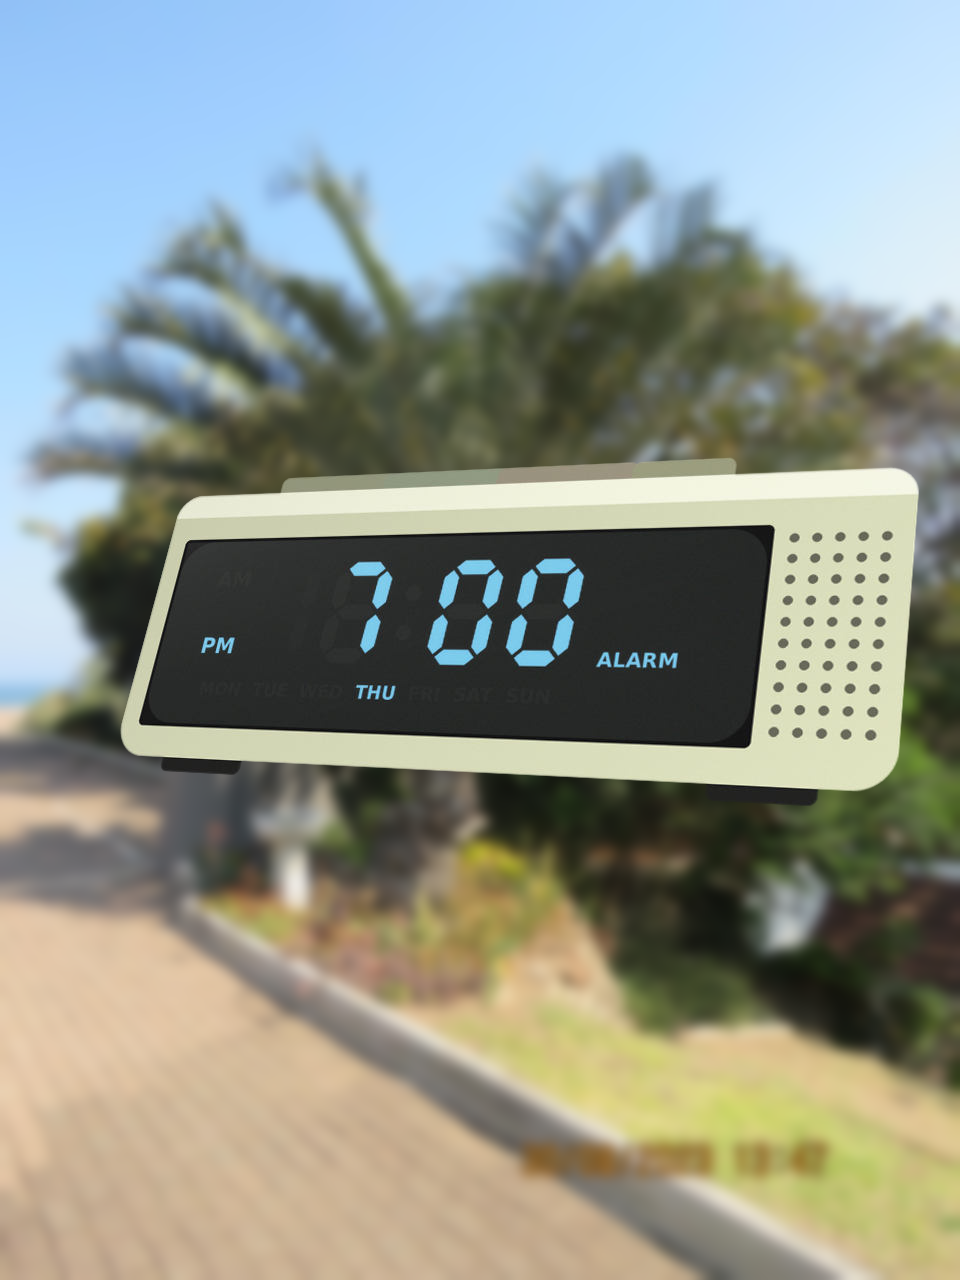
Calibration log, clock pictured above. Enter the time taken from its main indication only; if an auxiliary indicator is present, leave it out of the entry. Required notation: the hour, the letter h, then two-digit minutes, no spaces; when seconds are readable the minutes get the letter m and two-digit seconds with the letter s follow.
7h00
